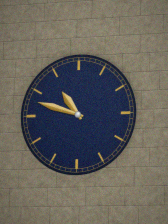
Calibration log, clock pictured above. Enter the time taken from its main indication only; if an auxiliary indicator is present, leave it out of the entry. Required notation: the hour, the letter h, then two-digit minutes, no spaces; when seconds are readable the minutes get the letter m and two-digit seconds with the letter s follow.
10h48
